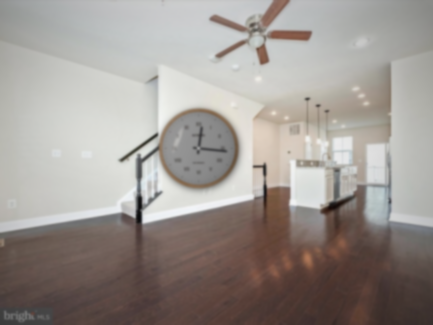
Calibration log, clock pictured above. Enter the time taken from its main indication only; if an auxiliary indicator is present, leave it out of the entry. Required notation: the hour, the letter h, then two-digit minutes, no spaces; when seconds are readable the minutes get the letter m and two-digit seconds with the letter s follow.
12h16
